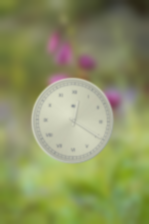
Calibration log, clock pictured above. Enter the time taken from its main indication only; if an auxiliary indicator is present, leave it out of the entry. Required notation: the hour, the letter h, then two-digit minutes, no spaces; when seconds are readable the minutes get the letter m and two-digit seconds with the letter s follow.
12h20
